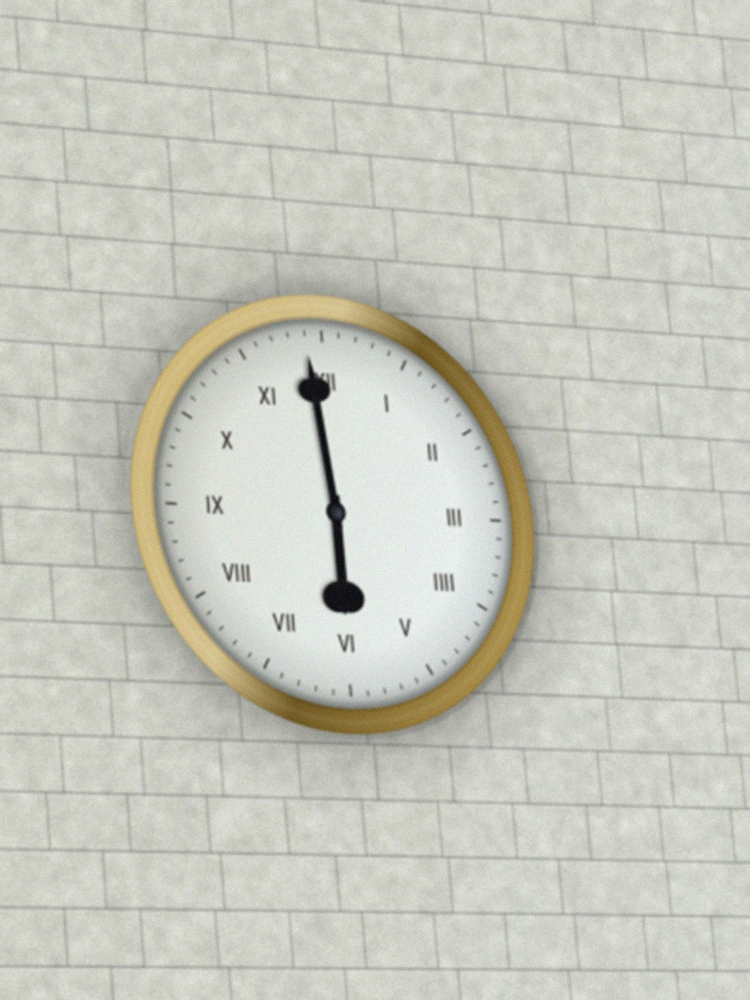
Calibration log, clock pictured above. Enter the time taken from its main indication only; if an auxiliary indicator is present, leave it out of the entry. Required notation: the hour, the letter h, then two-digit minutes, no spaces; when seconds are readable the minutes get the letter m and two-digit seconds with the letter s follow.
5h59
